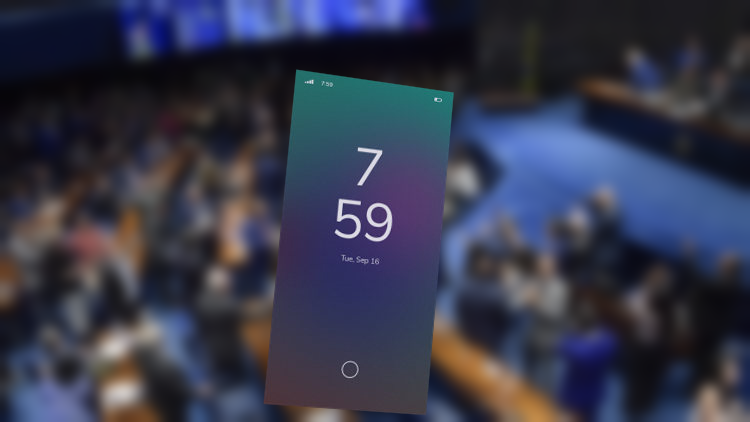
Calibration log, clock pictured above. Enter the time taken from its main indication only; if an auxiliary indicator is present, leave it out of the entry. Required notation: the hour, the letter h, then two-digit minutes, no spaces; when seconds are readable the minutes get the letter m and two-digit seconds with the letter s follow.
7h59
